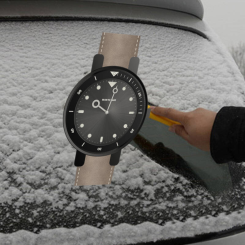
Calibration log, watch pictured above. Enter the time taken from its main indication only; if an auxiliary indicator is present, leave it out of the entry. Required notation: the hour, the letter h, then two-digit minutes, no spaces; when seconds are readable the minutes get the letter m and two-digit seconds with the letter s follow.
10h02
